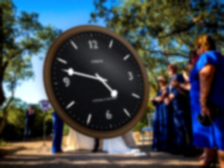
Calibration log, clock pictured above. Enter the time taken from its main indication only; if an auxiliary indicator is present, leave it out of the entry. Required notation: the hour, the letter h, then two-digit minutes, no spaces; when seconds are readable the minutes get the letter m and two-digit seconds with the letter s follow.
4h48
